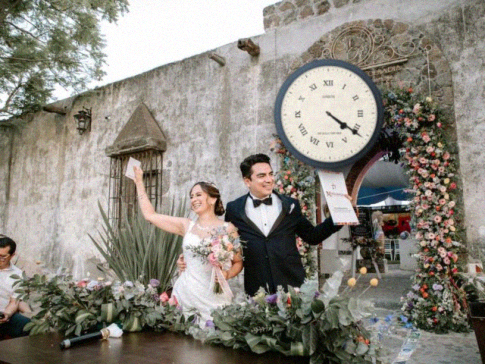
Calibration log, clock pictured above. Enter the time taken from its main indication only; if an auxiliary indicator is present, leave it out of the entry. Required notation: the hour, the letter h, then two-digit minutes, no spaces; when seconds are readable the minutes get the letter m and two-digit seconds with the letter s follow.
4h21
